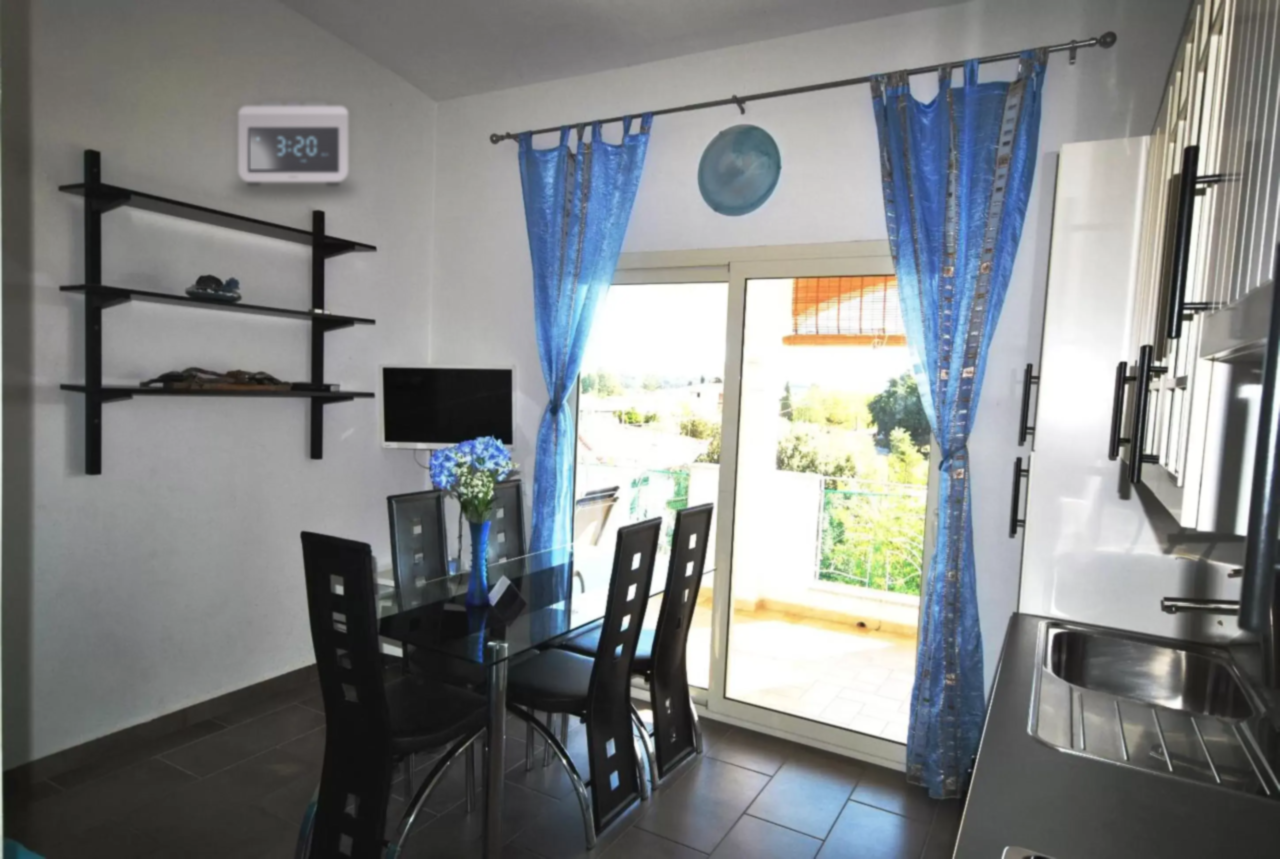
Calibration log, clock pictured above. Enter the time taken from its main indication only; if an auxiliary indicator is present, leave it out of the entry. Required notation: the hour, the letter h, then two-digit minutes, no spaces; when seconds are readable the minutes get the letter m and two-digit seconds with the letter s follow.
3h20
